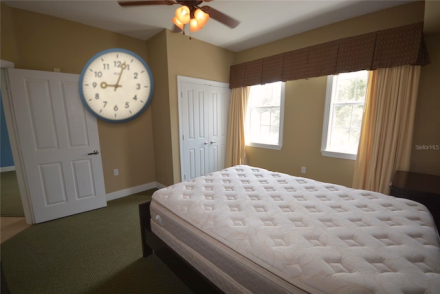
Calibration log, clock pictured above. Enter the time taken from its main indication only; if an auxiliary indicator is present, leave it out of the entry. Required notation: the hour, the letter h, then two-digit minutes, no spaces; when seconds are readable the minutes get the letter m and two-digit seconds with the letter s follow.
9h03
